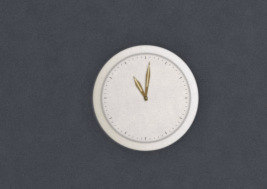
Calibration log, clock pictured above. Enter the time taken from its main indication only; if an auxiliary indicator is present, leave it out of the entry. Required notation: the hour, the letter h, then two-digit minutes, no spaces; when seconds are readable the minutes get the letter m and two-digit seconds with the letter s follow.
11h01
